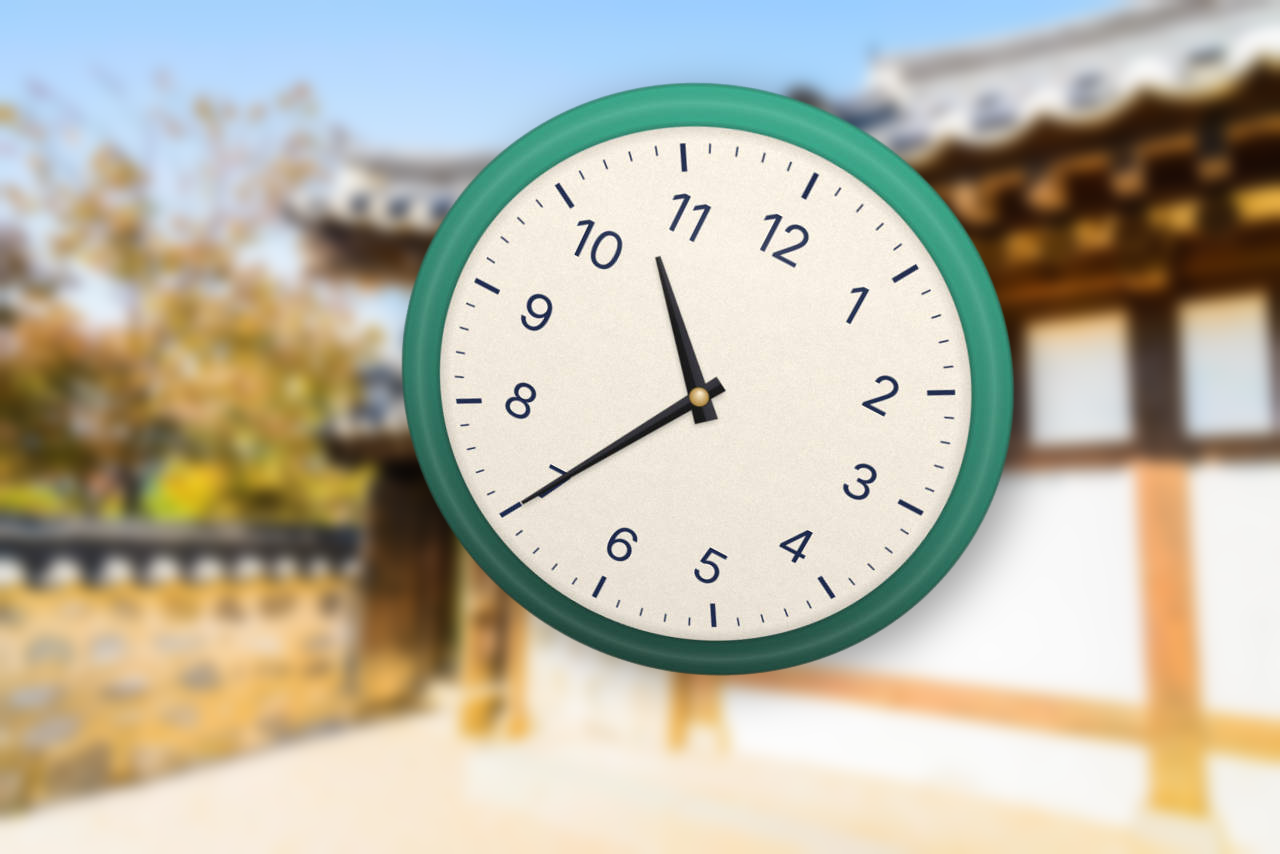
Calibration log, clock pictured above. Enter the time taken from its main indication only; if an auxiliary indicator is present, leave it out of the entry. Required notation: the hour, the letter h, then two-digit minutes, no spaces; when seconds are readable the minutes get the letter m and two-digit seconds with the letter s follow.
10h35
